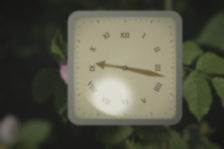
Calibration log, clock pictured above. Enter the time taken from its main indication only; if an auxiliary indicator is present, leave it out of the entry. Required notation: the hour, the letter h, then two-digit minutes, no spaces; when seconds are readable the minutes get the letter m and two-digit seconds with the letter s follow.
9h17
